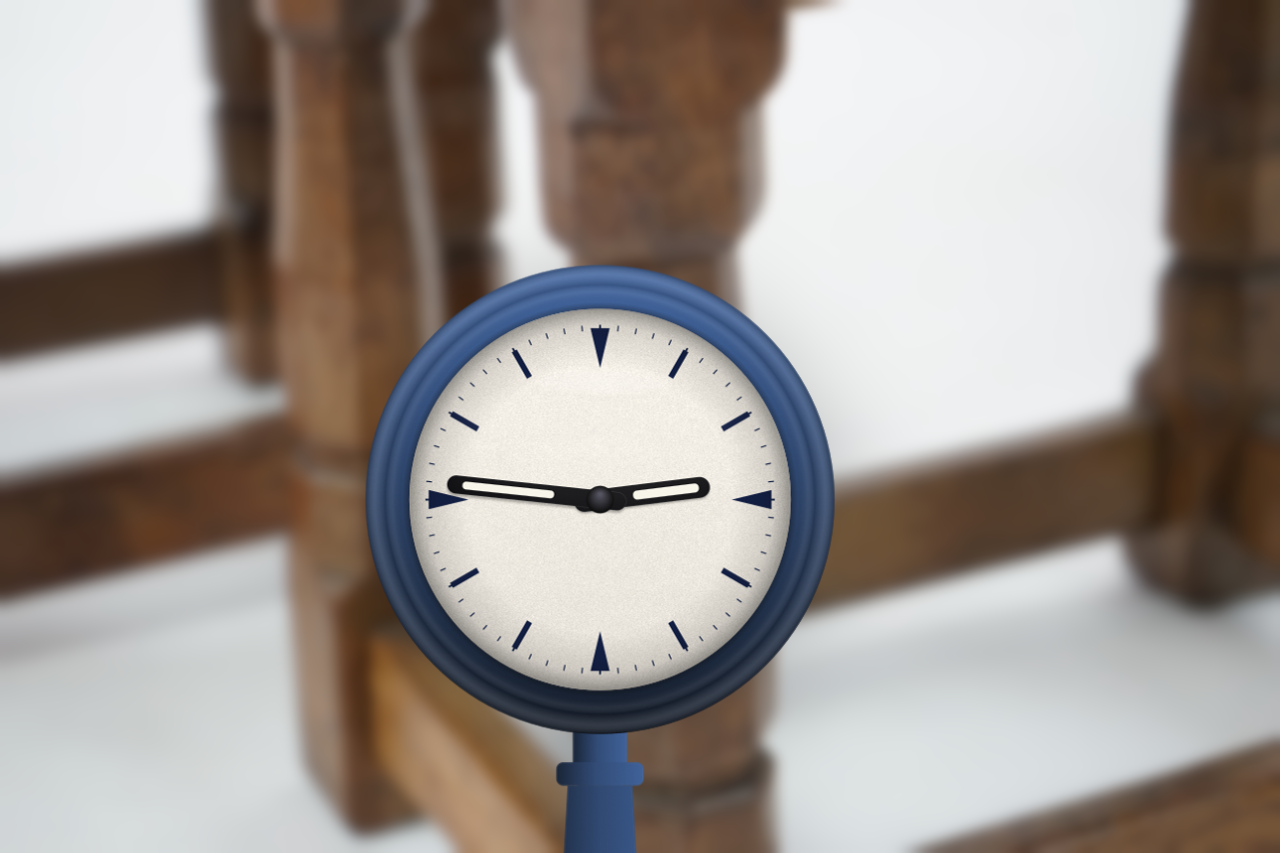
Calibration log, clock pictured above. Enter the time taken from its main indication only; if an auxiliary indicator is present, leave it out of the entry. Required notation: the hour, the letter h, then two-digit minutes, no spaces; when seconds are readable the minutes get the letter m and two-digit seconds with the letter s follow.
2h46
